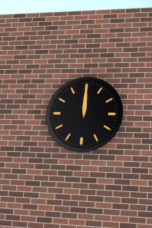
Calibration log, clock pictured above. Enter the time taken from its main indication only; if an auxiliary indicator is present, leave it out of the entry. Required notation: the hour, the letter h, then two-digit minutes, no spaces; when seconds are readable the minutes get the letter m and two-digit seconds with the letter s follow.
12h00
